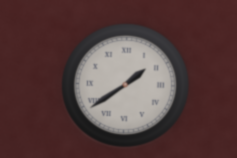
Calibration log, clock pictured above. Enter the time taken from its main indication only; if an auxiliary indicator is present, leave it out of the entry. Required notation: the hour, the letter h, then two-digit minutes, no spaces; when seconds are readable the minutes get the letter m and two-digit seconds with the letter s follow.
1h39
